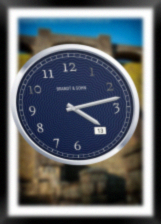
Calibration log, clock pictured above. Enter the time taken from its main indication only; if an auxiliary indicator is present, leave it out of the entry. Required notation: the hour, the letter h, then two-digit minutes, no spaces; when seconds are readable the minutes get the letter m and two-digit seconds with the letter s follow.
4h13
